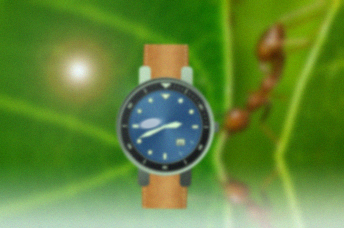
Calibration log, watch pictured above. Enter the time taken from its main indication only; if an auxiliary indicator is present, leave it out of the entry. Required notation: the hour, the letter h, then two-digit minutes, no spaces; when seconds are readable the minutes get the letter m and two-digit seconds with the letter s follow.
2h41
